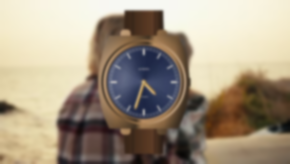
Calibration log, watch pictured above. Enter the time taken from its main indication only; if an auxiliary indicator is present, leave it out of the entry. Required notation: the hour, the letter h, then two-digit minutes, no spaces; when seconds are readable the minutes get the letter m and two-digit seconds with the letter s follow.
4h33
